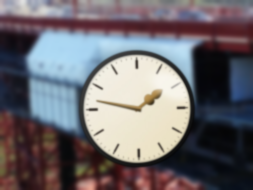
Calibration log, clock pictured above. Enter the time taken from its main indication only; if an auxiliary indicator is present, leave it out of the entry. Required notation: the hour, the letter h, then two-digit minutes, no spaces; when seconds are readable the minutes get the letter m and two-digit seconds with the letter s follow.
1h47
